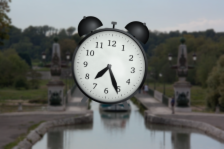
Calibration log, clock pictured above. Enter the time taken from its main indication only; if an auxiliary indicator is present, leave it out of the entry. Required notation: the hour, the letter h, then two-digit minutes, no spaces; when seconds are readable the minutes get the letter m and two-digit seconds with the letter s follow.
7h26
